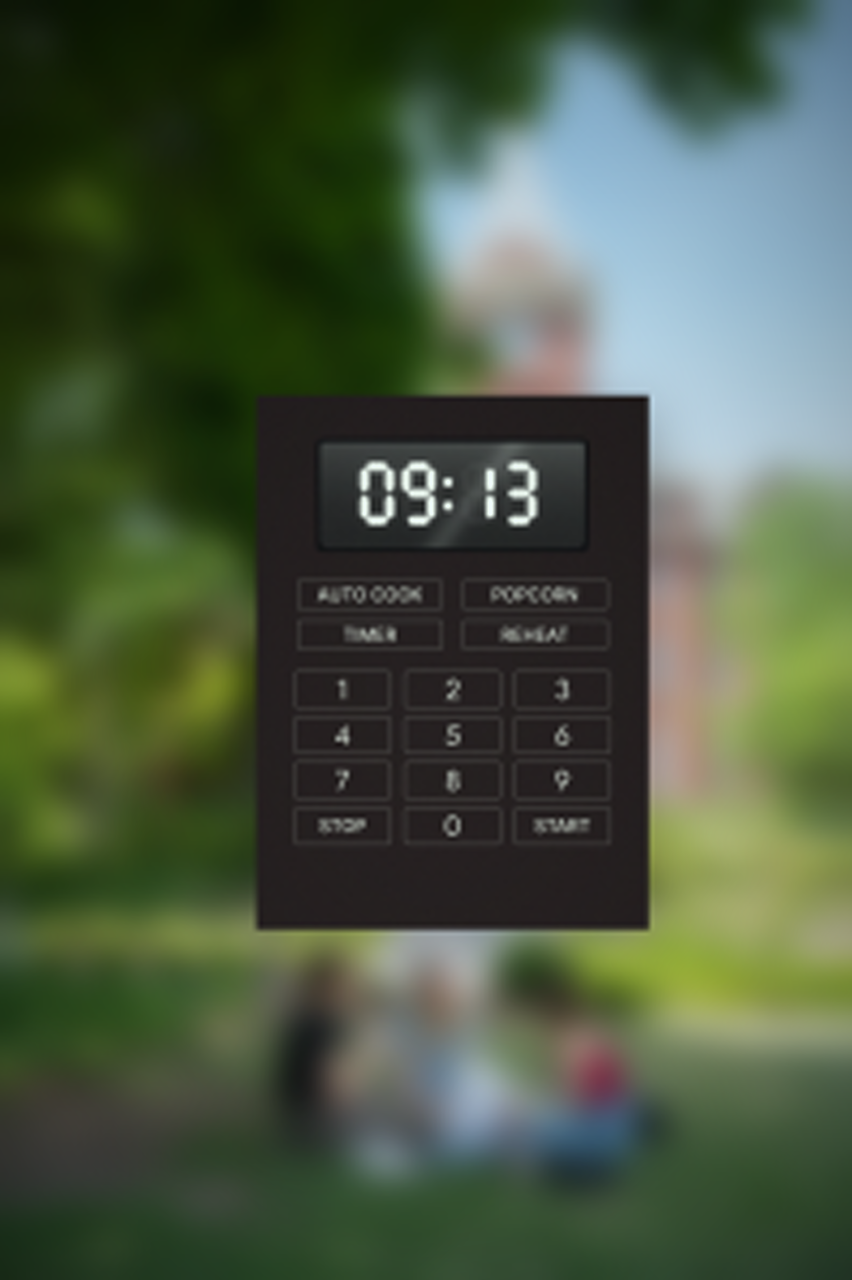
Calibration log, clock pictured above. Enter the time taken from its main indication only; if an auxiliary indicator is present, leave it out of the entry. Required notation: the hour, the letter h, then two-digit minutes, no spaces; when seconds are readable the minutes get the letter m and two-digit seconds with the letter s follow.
9h13
